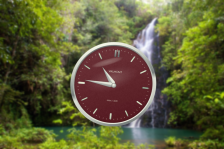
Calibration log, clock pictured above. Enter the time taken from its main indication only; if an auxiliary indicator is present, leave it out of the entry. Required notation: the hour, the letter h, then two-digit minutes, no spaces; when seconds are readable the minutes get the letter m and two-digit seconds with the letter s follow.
10h46
